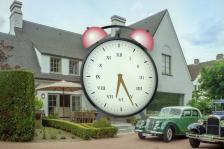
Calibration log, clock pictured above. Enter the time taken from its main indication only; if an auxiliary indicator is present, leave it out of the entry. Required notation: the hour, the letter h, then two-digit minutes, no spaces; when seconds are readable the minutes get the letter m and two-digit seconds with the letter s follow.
6h26
